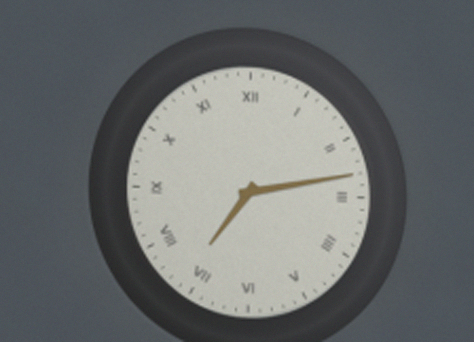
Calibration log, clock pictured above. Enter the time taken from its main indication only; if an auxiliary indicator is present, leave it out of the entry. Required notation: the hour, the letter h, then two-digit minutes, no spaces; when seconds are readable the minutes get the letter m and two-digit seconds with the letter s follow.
7h13
